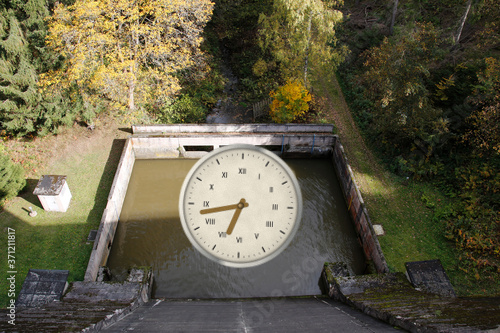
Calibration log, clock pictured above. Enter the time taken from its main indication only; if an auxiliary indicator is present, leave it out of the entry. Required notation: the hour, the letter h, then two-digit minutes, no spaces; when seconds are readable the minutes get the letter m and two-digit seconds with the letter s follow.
6h43
